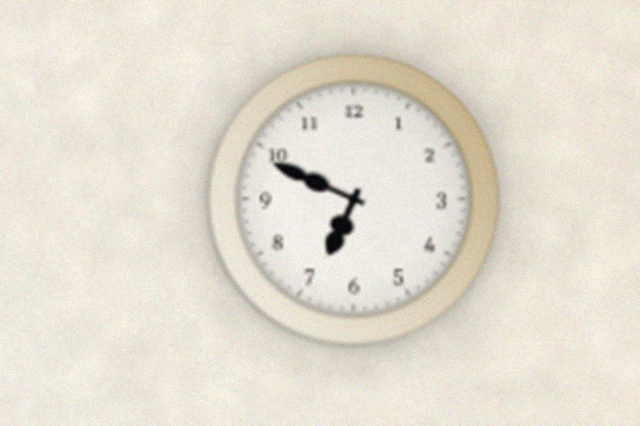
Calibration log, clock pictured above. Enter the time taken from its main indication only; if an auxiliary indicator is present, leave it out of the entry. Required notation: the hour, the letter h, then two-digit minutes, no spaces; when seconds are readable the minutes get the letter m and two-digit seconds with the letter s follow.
6h49
